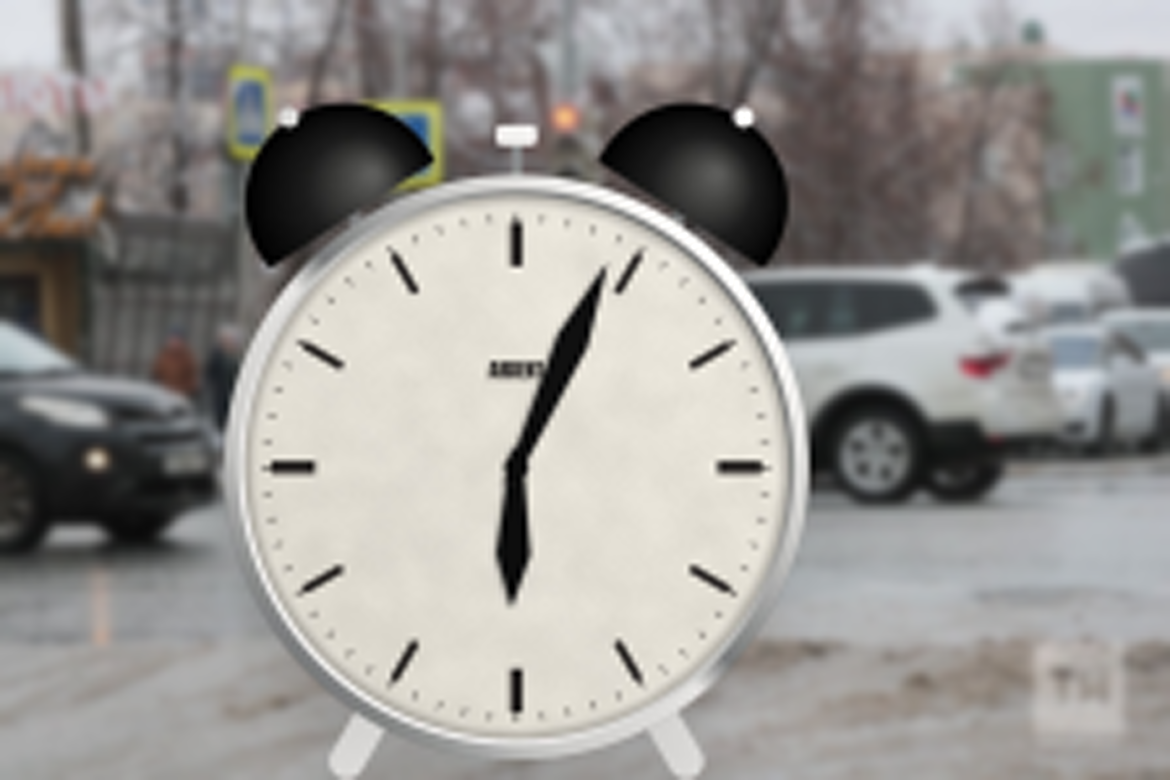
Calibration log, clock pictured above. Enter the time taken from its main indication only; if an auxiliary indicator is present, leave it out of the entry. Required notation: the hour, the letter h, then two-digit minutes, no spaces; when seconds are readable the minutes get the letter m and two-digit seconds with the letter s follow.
6h04
